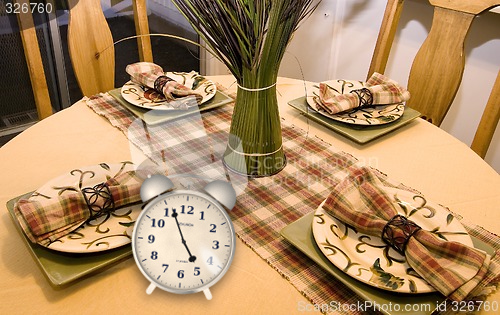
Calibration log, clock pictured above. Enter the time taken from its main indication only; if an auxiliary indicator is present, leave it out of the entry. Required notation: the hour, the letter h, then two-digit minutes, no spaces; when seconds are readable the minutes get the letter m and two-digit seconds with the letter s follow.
4h56
